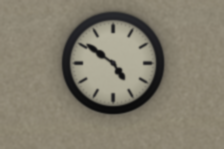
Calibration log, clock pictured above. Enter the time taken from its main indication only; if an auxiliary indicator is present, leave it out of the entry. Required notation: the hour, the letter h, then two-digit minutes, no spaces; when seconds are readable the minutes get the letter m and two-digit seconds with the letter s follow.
4h51
